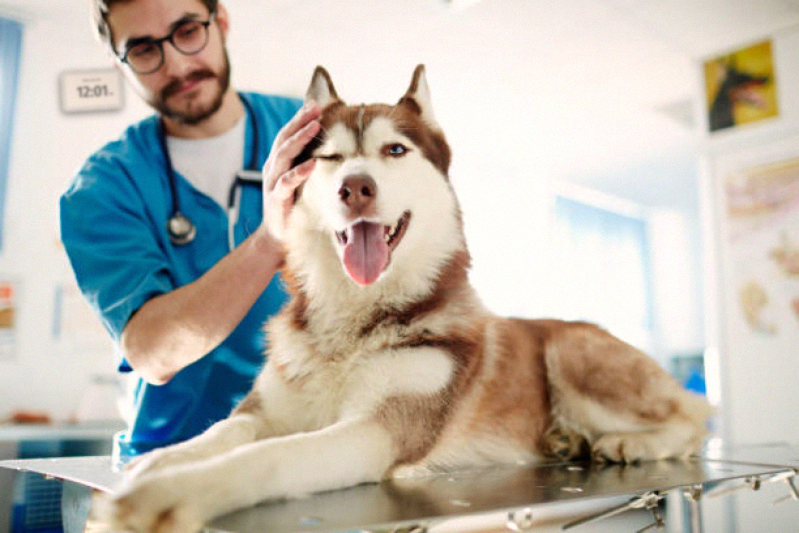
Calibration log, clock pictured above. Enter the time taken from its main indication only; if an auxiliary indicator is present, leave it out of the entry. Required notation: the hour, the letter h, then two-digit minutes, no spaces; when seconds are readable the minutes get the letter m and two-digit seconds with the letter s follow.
12h01
